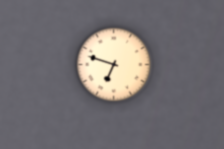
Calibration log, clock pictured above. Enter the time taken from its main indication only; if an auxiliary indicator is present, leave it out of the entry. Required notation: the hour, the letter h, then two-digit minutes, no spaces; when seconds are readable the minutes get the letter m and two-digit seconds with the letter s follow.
6h48
